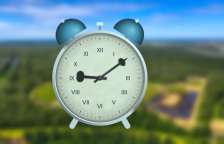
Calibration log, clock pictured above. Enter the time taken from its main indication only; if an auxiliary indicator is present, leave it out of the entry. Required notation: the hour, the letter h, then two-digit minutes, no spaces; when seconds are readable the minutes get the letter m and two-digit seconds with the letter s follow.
9h09
